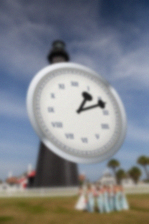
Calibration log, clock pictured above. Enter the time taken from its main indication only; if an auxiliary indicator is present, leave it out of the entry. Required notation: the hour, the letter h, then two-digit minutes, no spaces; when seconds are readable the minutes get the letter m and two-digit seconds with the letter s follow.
1h12
